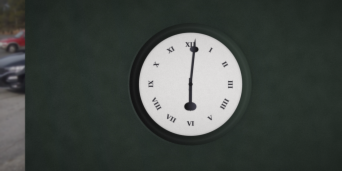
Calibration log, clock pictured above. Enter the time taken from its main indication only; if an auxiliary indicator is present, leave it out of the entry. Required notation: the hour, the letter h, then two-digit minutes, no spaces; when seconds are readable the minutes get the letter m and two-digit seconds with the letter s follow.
6h01
